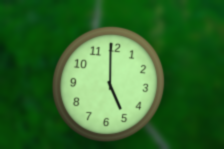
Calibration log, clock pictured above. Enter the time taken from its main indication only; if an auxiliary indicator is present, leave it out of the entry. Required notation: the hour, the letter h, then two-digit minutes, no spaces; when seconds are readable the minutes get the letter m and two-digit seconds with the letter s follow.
4h59
